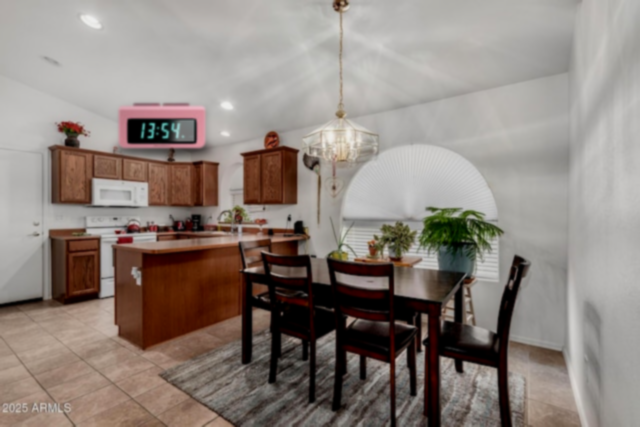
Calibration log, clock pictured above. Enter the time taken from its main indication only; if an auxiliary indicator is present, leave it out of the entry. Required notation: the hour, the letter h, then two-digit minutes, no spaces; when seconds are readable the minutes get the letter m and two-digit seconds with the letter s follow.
13h54
